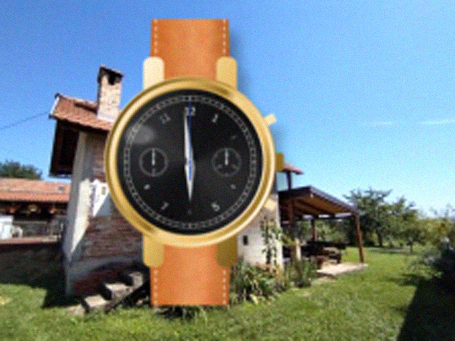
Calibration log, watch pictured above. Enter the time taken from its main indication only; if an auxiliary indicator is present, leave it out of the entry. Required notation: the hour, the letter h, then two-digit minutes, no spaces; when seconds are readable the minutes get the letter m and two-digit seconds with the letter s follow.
5h59
